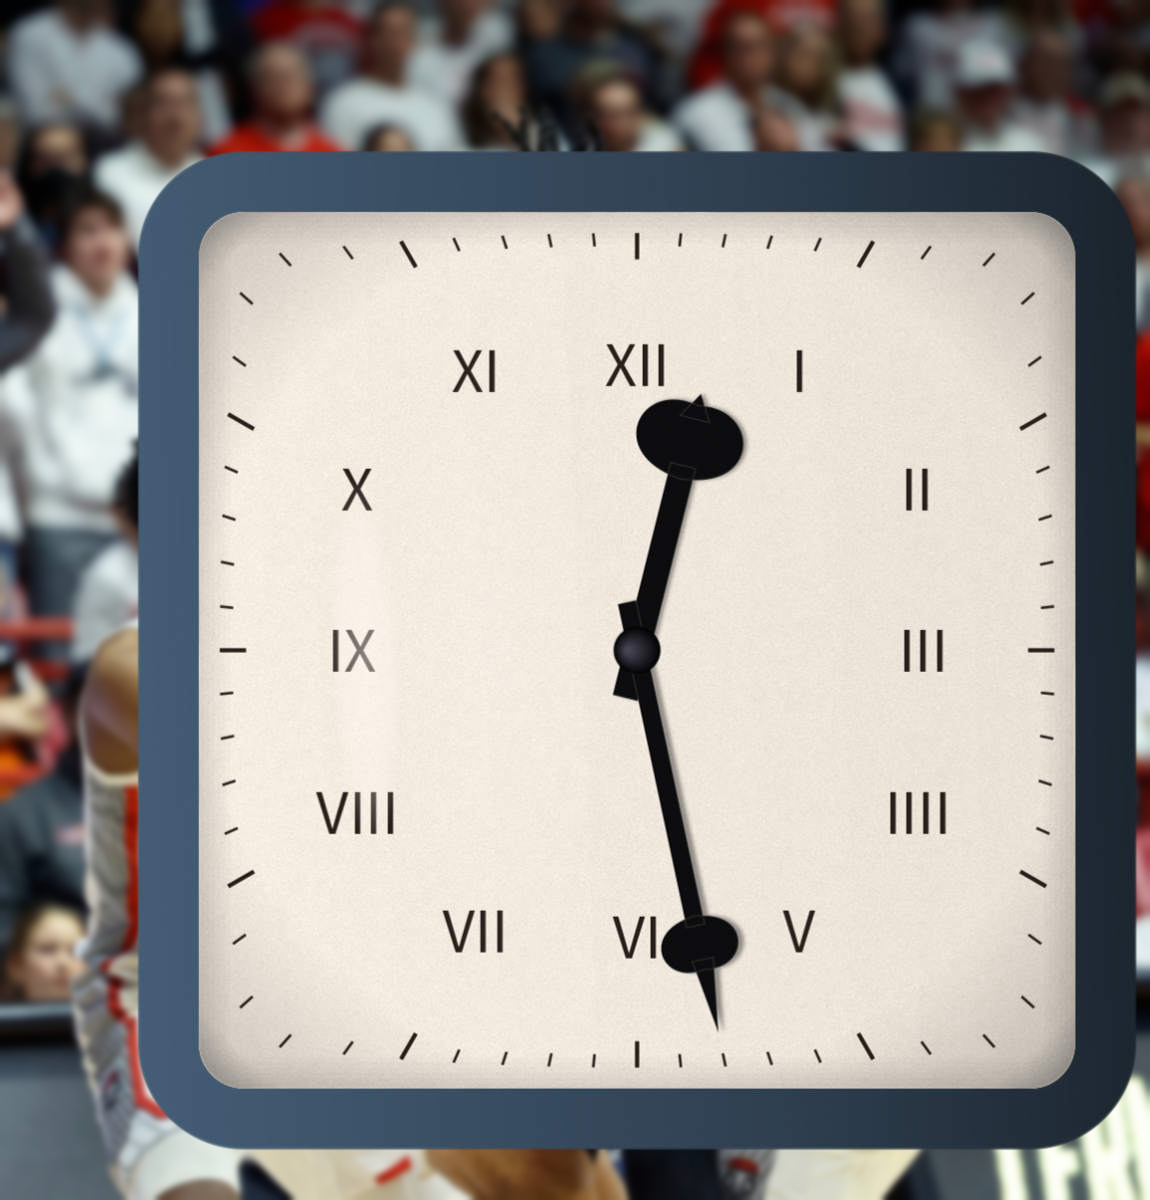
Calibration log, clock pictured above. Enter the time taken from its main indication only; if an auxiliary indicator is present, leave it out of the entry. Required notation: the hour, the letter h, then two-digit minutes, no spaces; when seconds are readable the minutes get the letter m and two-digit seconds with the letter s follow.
12h28
